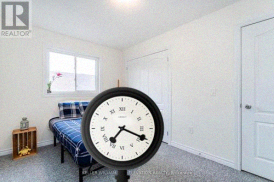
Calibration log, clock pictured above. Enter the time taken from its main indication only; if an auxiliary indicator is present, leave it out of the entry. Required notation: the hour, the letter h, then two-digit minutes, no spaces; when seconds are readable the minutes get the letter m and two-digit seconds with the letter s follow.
7h19
